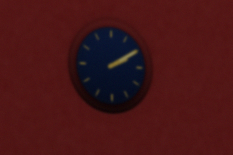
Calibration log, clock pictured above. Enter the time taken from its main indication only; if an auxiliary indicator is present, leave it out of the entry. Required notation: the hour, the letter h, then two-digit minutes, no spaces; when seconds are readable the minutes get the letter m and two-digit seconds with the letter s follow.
2h10
